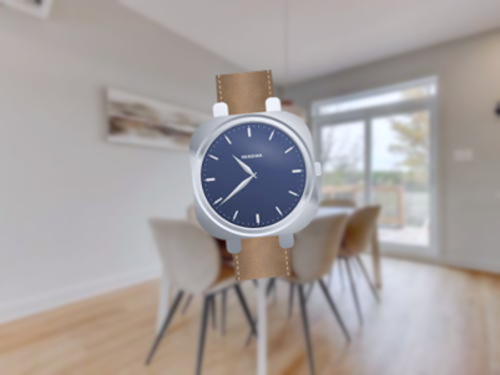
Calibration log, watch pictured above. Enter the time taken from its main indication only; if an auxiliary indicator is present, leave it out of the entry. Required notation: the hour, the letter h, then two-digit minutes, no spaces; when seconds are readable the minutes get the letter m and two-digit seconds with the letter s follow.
10h39
